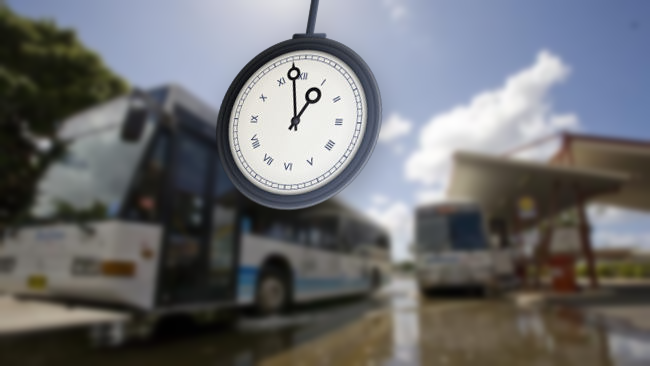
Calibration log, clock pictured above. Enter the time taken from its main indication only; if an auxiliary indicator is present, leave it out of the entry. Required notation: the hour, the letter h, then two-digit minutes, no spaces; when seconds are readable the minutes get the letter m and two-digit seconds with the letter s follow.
12h58
